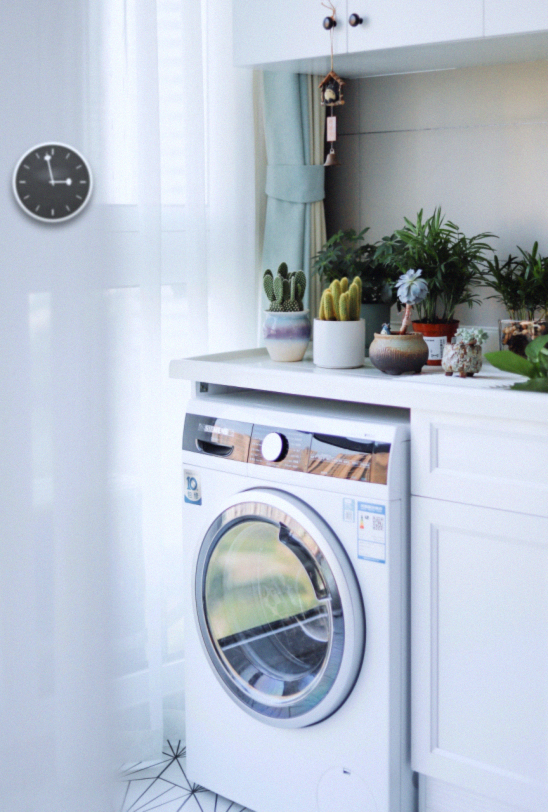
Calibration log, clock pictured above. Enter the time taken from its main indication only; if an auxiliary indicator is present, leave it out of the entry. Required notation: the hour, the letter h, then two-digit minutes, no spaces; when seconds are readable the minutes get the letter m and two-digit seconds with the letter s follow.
2h58
